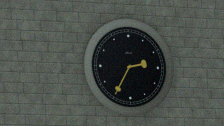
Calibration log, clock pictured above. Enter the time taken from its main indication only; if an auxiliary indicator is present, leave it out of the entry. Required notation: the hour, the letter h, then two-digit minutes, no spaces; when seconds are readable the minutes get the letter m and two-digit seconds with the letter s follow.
2h35
